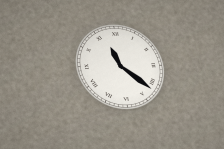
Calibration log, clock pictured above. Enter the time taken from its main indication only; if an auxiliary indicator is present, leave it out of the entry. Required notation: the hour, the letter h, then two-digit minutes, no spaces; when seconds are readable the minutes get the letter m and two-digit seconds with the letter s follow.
11h22
